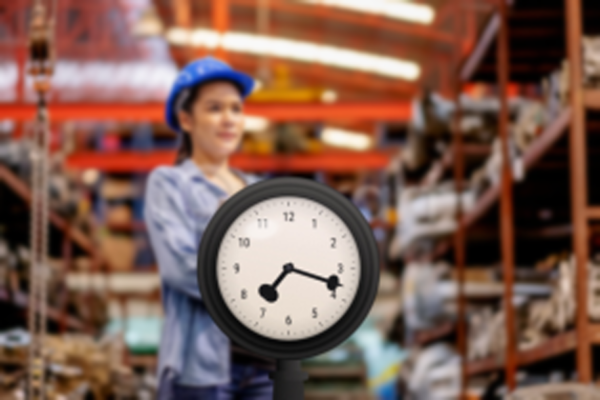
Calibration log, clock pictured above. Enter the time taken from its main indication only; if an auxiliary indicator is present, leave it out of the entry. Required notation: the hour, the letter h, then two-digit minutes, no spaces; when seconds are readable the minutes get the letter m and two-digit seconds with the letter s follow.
7h18
